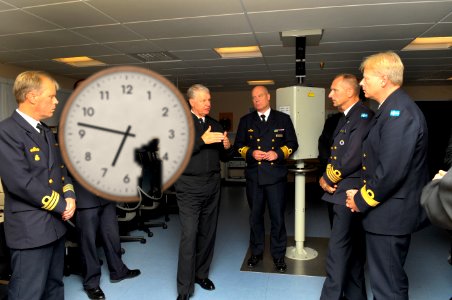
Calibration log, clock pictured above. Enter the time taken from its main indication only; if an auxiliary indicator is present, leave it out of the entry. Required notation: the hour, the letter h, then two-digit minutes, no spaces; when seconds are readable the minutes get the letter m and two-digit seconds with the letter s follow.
6h47
